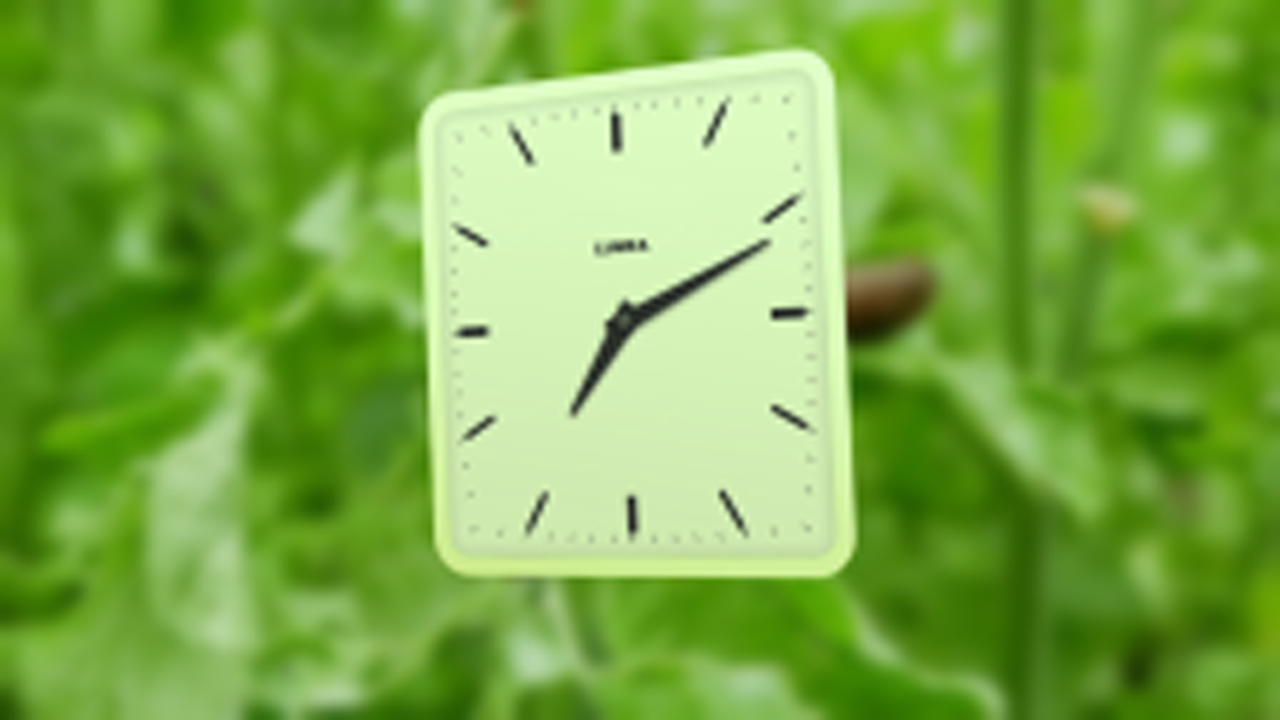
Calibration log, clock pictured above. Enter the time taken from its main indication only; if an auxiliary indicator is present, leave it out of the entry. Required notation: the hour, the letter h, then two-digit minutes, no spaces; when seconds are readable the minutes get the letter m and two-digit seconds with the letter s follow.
7h11
